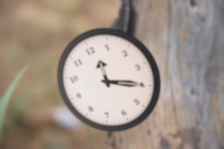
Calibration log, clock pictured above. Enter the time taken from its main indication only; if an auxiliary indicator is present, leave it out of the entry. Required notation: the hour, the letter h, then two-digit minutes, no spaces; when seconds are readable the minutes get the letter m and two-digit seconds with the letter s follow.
12h20
